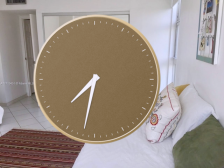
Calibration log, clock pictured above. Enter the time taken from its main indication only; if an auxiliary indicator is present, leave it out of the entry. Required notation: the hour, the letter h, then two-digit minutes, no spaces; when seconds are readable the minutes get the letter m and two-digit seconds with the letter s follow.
7h32
